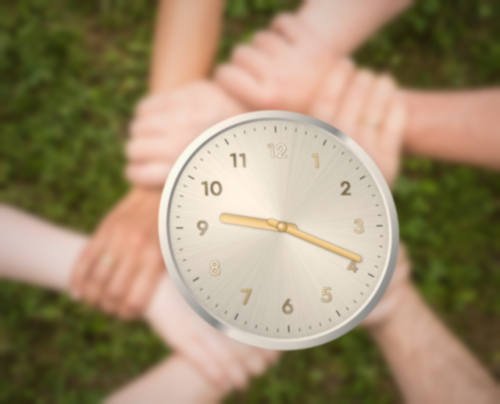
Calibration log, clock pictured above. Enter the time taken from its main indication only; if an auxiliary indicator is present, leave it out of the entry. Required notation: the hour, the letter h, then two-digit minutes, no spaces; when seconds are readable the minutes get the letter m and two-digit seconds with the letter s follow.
9h19
